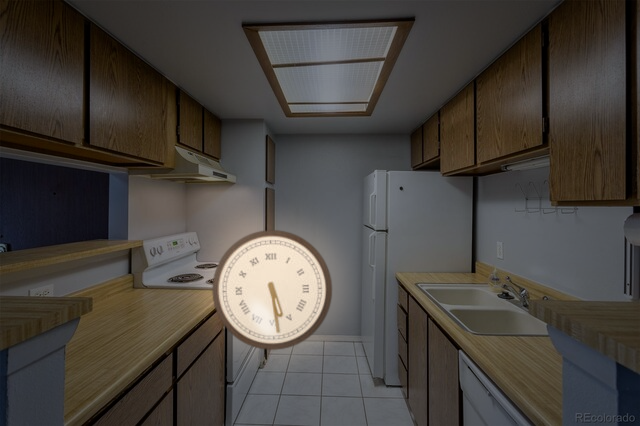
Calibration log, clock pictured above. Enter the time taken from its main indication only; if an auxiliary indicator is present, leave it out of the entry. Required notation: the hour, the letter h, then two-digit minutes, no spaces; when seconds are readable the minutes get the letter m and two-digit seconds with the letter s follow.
5h29
